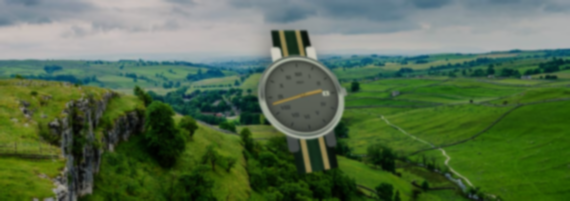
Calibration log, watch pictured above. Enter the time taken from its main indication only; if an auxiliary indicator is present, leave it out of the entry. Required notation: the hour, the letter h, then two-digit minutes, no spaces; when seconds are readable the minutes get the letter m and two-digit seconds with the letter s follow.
2h43
